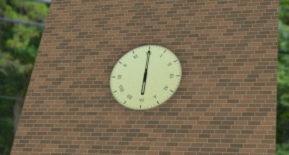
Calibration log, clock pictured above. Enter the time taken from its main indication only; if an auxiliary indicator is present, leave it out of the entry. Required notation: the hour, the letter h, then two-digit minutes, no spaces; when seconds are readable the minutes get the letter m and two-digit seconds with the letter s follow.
6h00
